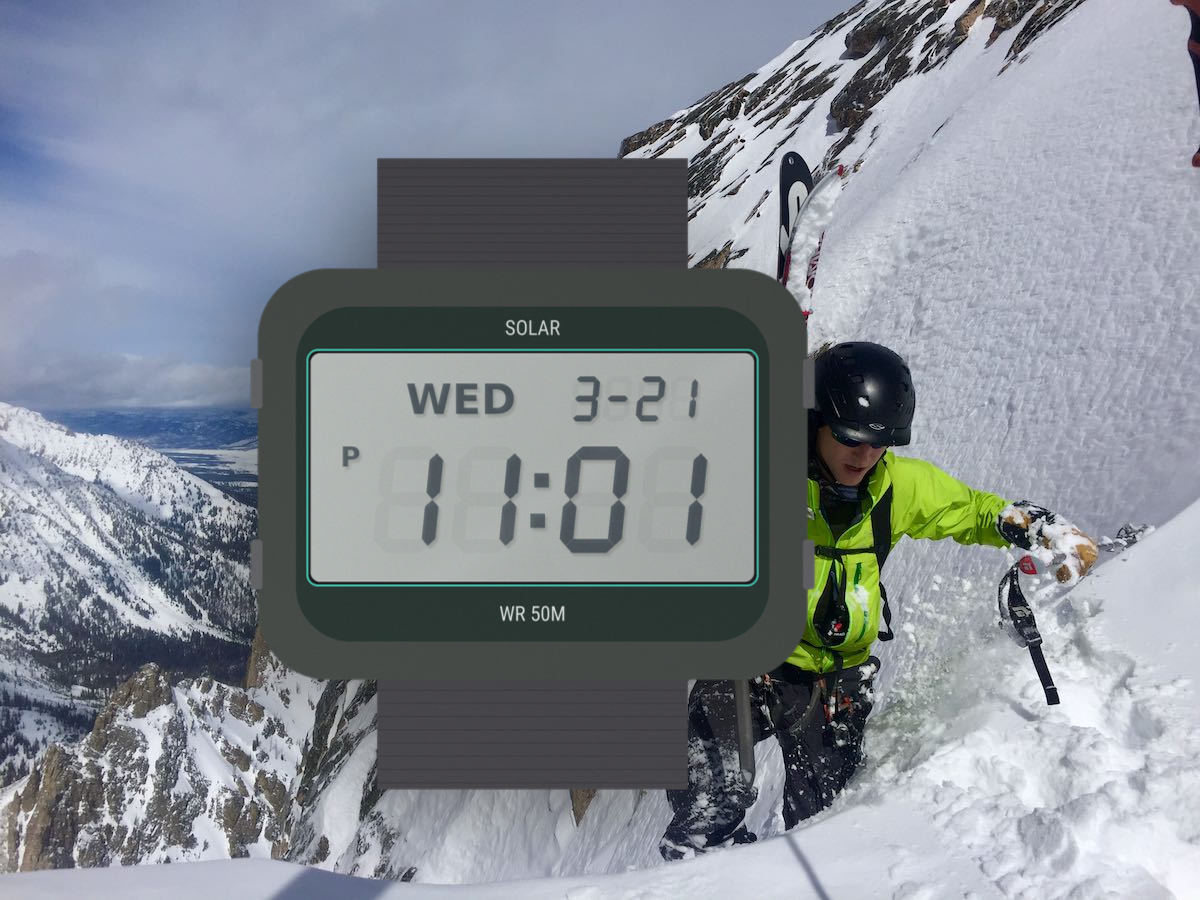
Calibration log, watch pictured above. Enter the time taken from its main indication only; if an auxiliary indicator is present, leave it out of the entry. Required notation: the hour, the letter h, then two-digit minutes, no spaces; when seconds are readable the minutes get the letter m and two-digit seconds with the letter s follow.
11h01
